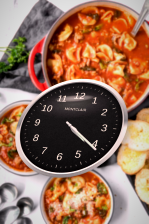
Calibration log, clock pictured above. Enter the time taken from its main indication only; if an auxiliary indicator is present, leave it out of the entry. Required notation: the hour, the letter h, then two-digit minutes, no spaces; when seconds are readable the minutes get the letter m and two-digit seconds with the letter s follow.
4h21
